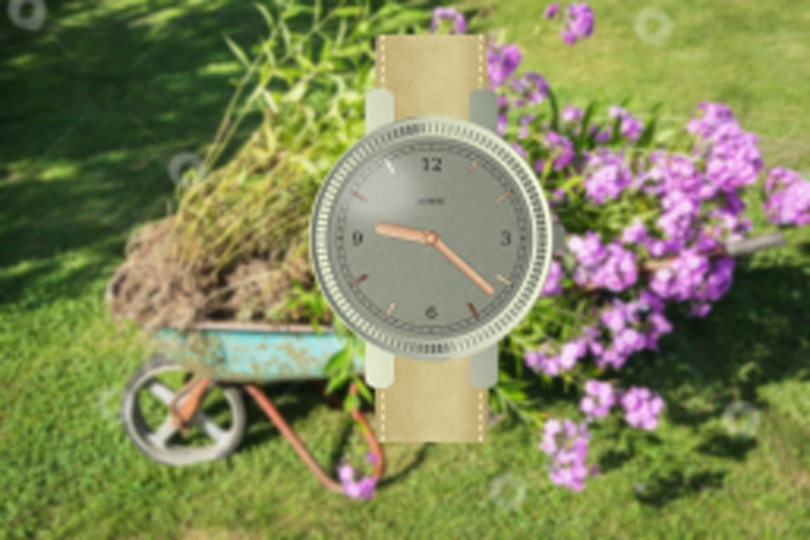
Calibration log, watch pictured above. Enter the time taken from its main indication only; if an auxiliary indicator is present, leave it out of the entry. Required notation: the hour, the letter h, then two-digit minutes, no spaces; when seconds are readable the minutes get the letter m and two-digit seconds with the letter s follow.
9h22
